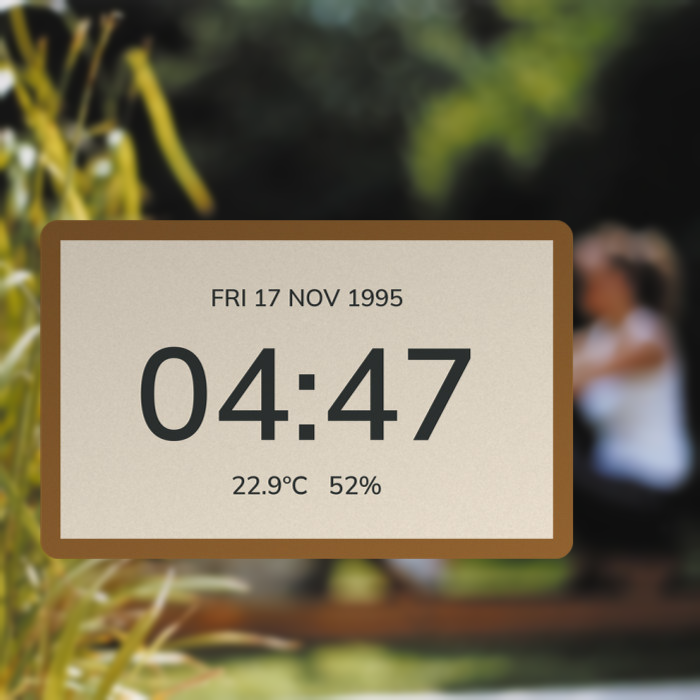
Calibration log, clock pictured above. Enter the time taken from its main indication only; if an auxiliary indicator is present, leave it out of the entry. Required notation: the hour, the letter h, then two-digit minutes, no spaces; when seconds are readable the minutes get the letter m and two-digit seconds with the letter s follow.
4h47
